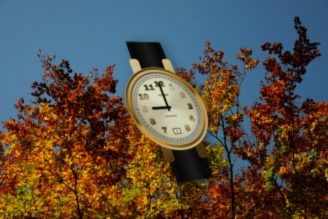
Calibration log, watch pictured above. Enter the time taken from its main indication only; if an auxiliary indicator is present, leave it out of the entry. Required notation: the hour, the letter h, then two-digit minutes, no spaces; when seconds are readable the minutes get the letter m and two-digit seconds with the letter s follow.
9h00
